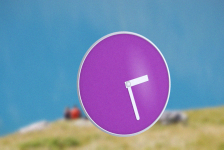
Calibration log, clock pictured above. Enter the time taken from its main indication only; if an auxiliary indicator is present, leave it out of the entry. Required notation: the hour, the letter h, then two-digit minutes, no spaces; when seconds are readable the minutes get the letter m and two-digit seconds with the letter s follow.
2h27
